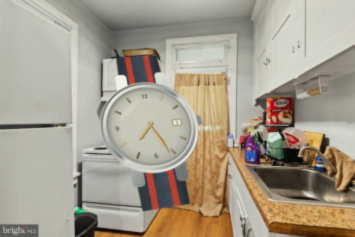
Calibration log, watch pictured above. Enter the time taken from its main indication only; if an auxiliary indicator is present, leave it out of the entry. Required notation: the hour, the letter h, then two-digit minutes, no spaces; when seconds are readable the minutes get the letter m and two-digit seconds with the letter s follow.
7h26
